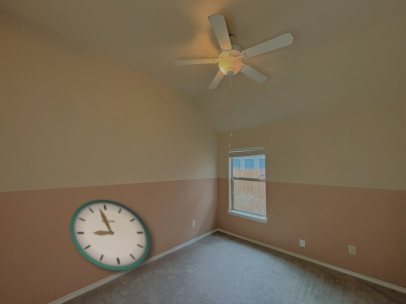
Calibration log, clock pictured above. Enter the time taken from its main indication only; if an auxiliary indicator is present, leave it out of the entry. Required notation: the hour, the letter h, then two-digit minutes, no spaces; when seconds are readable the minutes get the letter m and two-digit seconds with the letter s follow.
8h58
